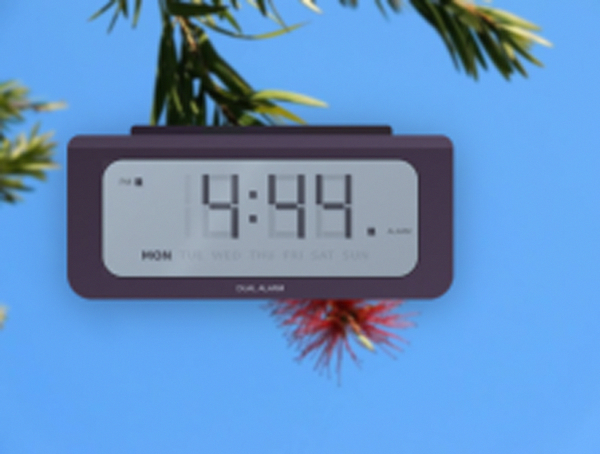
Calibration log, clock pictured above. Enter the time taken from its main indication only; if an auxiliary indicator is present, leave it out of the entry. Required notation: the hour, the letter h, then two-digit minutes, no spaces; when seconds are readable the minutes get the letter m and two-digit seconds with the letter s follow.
4h44
